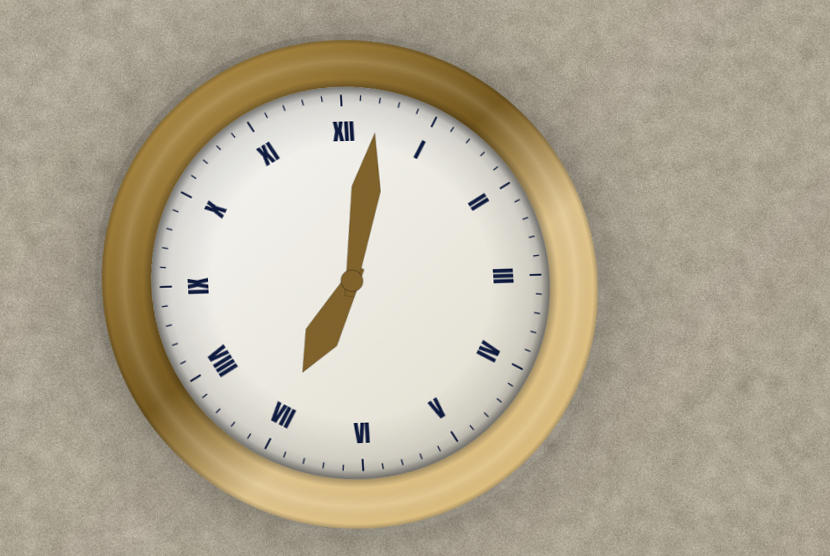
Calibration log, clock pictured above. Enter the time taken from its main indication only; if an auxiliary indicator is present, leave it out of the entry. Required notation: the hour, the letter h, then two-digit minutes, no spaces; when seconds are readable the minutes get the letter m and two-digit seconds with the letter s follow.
7h02
